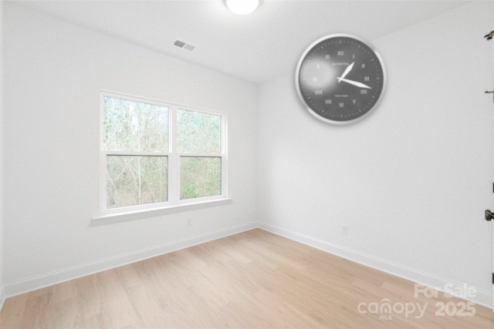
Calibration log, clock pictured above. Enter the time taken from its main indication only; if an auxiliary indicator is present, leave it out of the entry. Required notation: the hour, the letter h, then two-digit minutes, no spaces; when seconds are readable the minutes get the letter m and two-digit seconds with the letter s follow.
1h18
